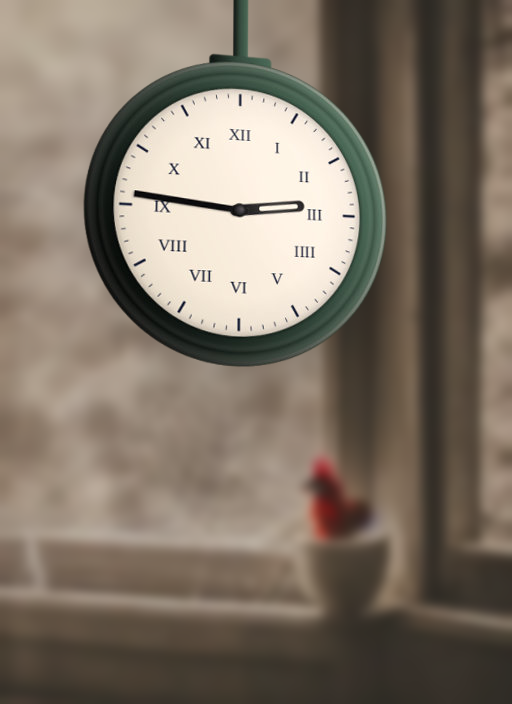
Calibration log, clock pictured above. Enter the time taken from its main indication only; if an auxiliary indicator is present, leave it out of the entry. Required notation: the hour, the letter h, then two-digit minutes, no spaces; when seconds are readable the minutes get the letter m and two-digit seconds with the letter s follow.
2h46
